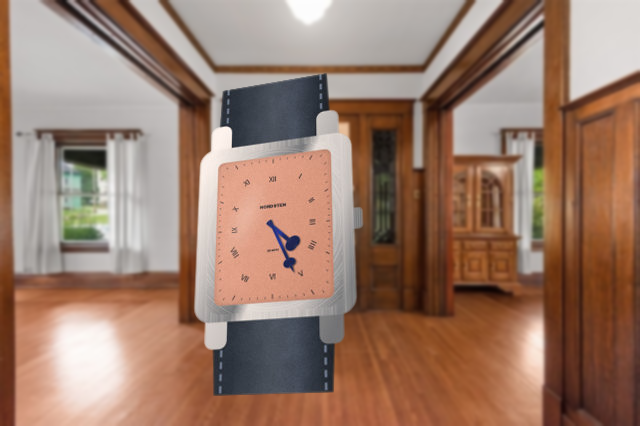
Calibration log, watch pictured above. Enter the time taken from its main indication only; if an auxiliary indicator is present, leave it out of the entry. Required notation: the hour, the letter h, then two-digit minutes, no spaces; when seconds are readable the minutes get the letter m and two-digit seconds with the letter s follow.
4h26
